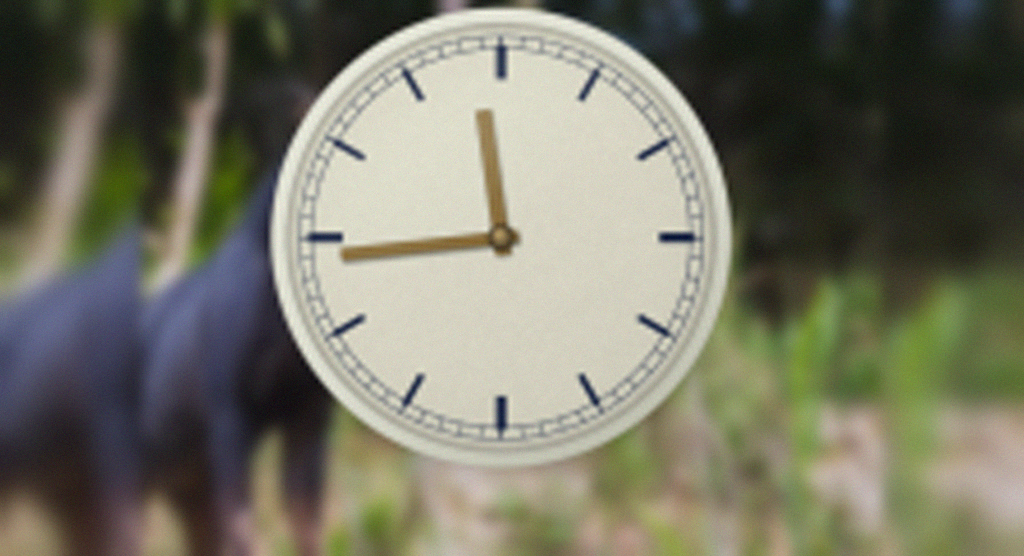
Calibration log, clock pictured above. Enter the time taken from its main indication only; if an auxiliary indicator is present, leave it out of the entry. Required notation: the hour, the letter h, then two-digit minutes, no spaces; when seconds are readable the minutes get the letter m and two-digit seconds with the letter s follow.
11h44
